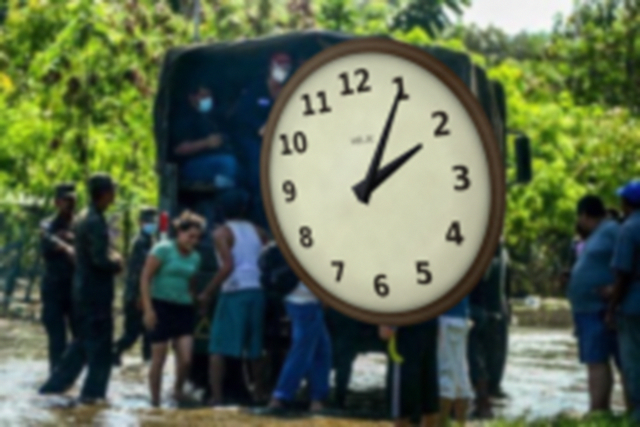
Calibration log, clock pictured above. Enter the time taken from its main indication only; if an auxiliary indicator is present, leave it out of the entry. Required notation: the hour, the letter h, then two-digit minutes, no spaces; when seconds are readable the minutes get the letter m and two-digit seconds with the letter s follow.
2h05
